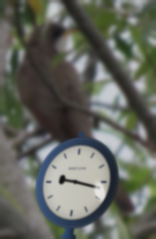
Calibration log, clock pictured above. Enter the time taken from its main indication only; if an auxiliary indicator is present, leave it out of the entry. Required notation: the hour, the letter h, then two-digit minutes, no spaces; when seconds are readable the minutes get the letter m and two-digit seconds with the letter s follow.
9h17
